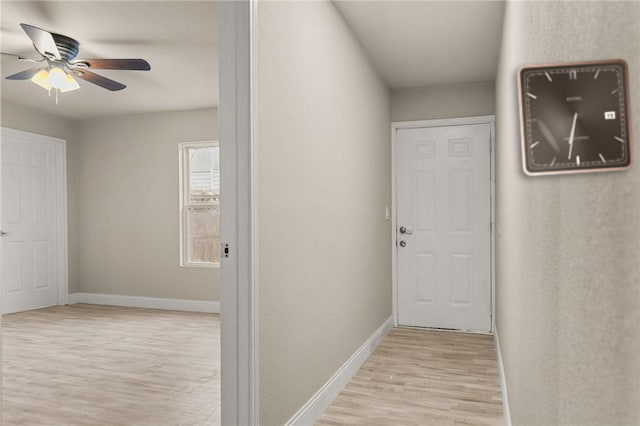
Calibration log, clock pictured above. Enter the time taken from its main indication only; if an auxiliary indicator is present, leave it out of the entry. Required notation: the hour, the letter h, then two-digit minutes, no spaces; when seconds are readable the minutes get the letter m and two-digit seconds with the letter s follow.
6h32
